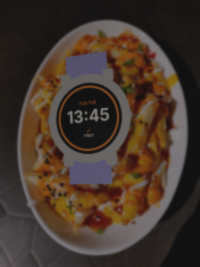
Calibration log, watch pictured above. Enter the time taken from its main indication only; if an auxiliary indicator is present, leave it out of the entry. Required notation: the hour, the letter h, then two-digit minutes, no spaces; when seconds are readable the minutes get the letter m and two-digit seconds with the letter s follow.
13h45
